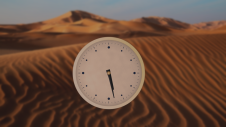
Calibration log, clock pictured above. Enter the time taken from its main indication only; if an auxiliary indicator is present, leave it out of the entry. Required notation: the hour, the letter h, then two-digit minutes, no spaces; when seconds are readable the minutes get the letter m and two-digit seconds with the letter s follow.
5h28
